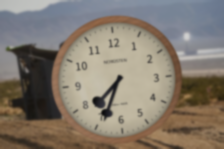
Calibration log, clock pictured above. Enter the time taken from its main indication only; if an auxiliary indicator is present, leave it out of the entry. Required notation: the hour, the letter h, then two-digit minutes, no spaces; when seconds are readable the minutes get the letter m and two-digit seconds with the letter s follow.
7h34
